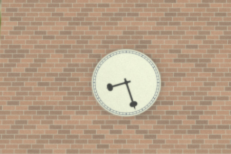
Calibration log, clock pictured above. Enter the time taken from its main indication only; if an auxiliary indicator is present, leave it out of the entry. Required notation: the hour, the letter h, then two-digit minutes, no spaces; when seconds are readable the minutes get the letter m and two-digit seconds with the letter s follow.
8h27
